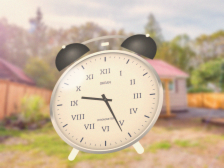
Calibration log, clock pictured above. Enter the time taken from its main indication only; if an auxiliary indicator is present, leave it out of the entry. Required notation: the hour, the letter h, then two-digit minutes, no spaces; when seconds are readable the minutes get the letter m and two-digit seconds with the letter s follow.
9h26
